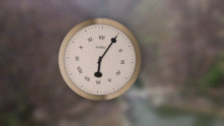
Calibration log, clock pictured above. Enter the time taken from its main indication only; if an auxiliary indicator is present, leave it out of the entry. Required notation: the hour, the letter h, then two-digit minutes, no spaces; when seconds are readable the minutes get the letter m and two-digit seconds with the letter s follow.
6h05
